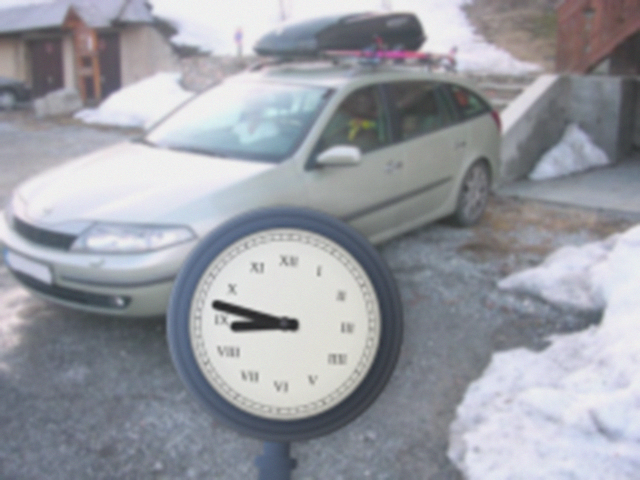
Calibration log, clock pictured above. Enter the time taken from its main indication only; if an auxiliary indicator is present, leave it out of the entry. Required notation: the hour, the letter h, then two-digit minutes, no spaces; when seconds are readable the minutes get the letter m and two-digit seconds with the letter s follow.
8h47
